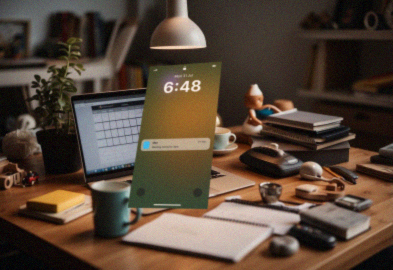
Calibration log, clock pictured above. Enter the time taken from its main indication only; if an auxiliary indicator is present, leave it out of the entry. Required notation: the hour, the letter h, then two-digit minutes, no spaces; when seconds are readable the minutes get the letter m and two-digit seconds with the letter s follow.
6h48
